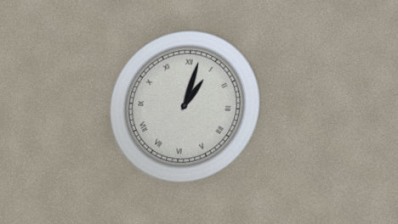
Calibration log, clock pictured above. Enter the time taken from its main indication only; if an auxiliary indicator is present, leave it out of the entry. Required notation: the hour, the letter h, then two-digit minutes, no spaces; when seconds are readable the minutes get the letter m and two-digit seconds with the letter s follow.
1h02
